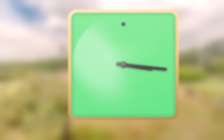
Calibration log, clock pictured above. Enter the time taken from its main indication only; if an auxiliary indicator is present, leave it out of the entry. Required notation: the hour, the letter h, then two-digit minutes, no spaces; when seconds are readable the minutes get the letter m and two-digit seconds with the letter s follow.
3h16
